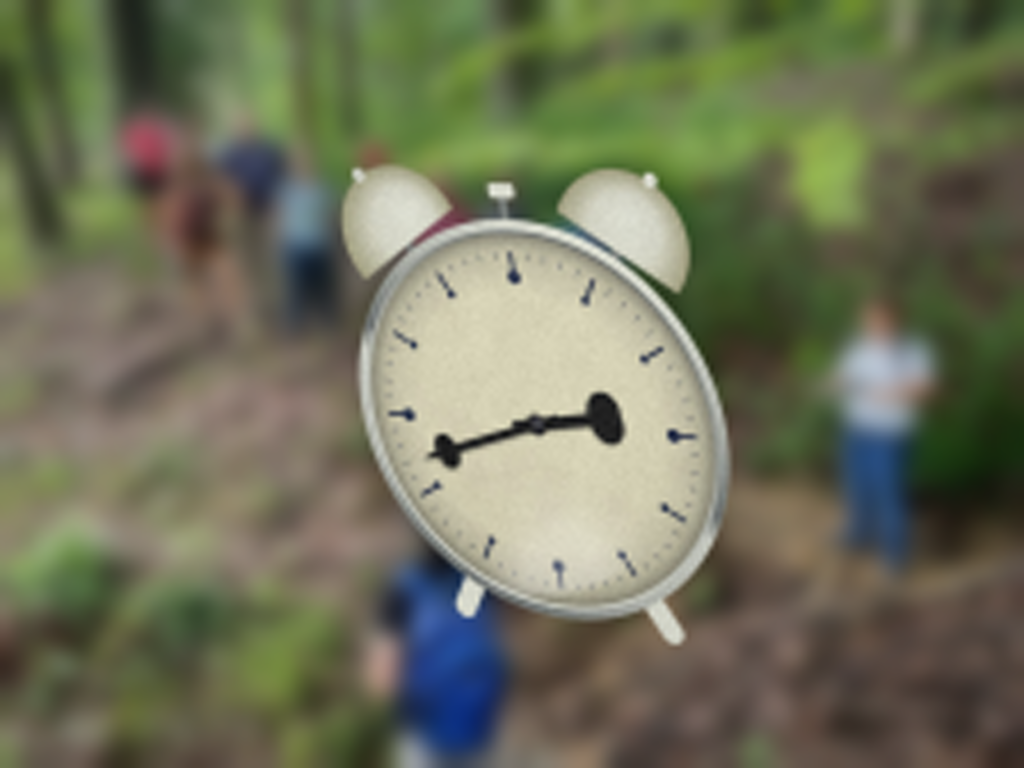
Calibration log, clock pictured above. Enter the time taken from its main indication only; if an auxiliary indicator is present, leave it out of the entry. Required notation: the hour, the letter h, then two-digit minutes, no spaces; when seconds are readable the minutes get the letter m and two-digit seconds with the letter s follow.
2h42
